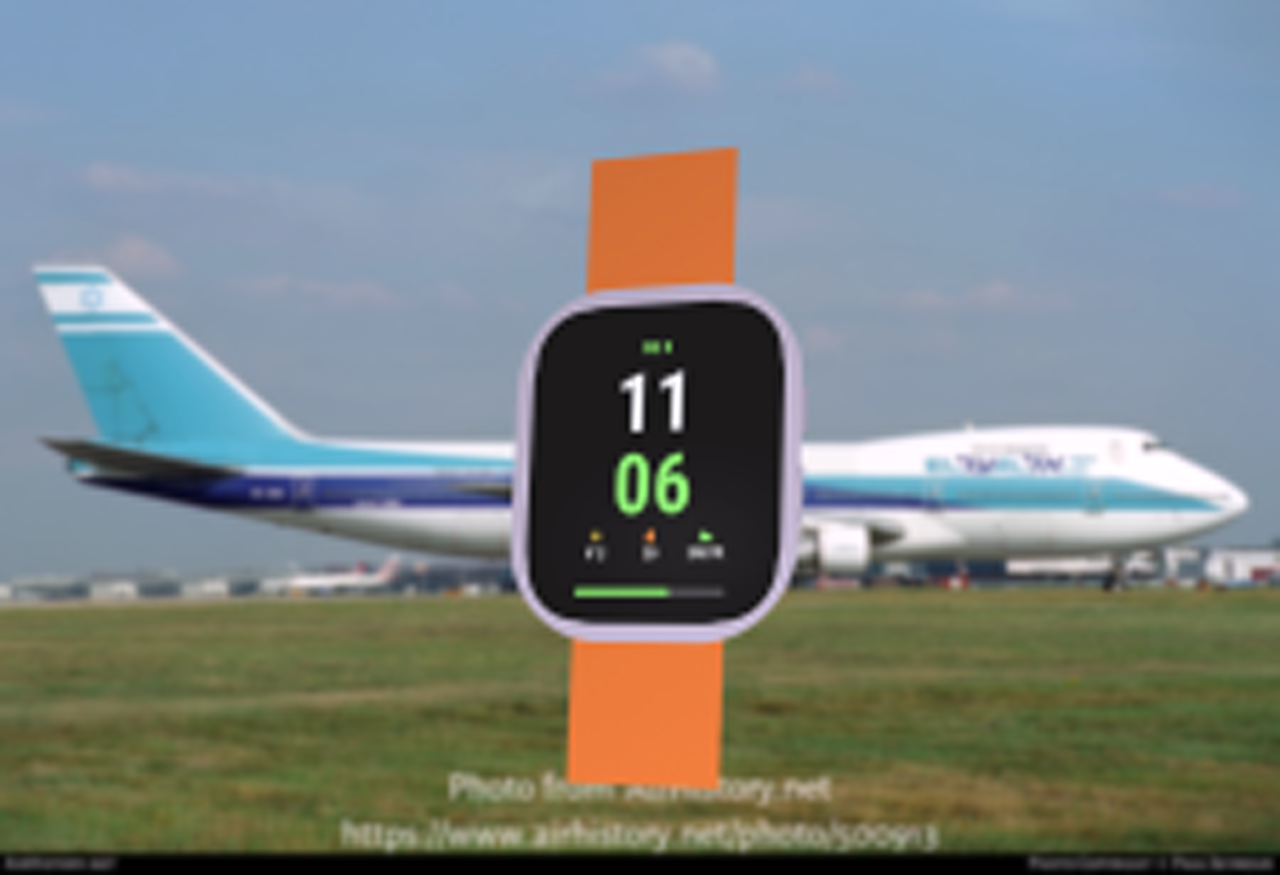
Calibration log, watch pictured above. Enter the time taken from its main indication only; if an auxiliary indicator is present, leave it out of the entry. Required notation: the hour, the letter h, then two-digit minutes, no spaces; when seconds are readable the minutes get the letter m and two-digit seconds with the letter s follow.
11h06
